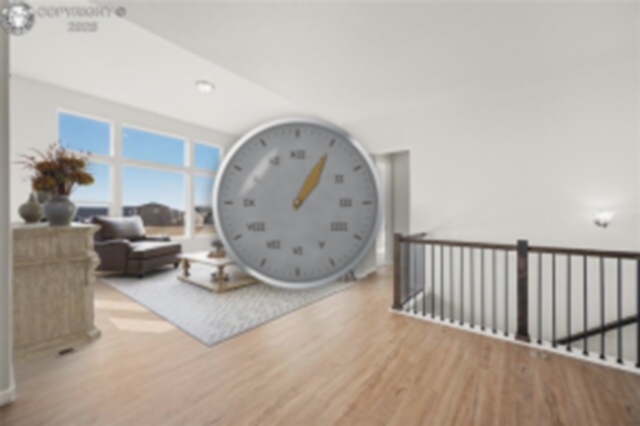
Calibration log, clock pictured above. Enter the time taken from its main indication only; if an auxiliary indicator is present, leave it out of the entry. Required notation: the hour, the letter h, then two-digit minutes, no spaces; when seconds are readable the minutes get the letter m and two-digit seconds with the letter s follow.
1h05
